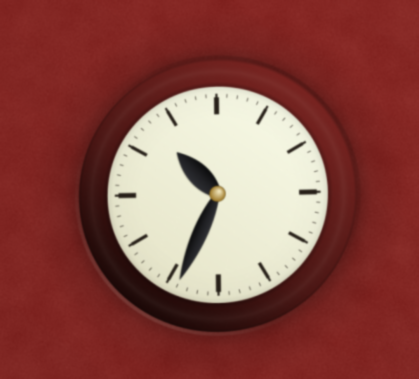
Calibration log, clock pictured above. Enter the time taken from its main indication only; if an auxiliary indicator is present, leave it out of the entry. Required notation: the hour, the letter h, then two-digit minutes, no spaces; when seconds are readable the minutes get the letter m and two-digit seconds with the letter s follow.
10h34
